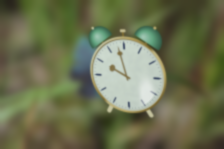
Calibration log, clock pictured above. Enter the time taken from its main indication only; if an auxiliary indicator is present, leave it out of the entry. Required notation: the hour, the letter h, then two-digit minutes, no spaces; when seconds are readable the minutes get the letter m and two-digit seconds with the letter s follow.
9h58
